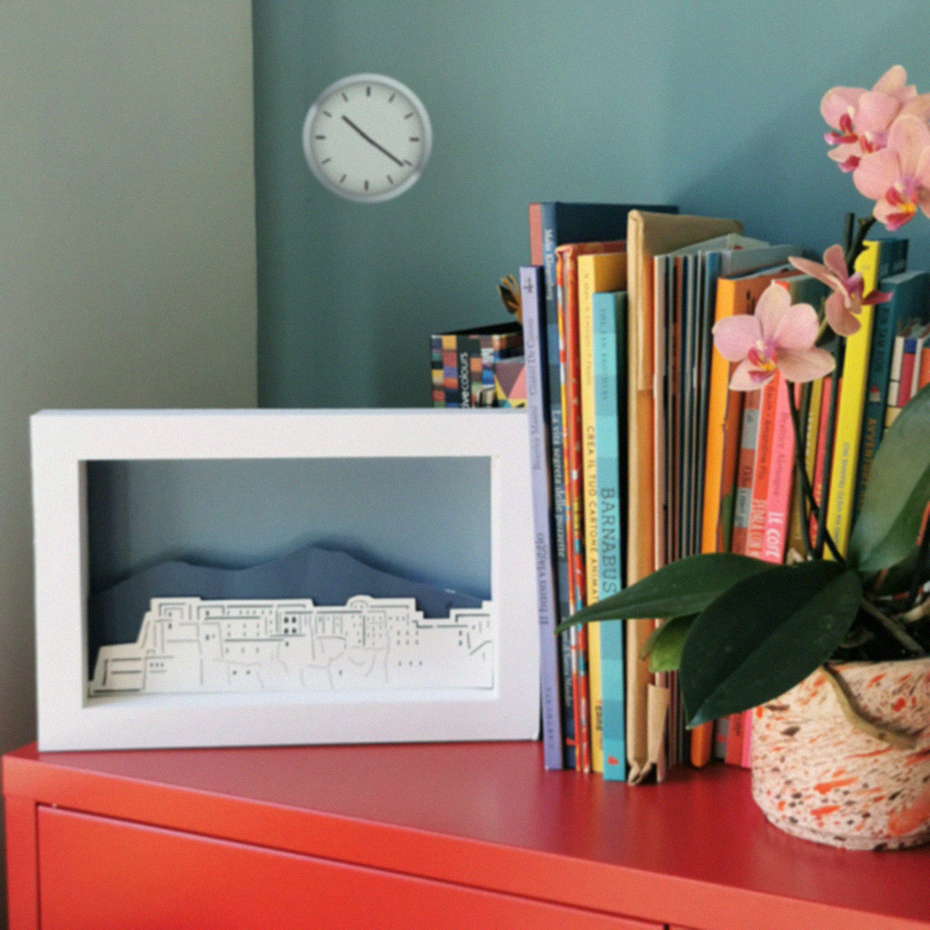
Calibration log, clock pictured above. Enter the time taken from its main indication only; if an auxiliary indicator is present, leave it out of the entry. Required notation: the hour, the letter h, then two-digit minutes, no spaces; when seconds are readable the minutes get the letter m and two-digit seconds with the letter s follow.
10h21
